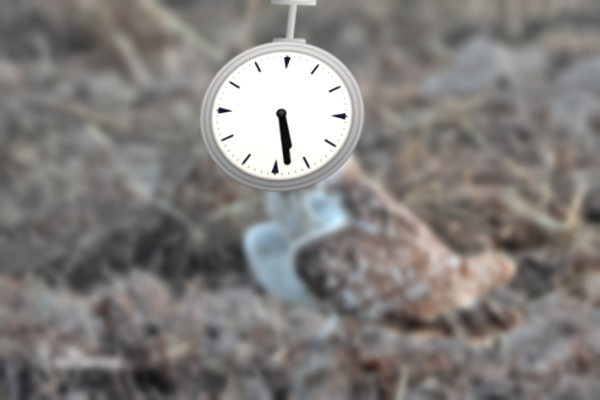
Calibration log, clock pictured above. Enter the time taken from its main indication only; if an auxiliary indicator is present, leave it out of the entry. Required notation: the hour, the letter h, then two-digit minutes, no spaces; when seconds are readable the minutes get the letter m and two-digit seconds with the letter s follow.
5h28
